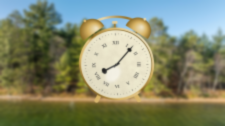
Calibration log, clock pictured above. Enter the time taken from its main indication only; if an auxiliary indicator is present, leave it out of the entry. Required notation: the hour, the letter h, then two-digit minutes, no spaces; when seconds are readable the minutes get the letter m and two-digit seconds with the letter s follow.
8h07
